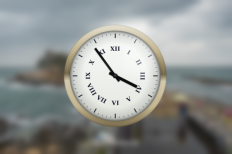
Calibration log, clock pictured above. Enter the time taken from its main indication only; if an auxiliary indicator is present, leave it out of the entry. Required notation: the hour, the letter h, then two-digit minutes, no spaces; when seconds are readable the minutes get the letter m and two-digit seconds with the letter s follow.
3h54
